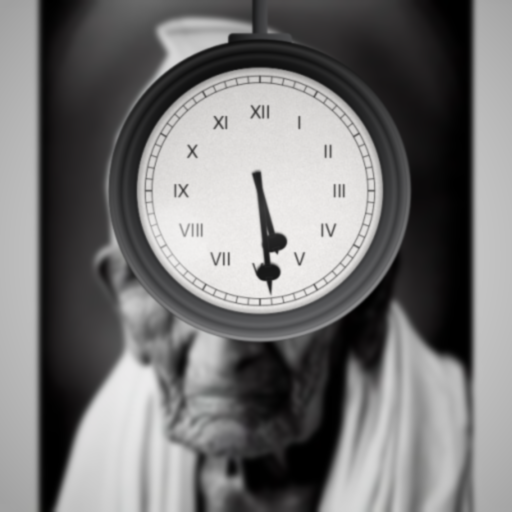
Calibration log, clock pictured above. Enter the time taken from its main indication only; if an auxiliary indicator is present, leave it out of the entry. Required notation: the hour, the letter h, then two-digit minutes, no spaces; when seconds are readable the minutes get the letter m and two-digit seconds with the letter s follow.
5h29
